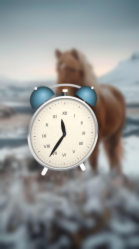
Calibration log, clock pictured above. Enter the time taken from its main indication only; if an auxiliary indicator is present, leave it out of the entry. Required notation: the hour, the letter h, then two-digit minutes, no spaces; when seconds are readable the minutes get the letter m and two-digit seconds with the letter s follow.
11h36
